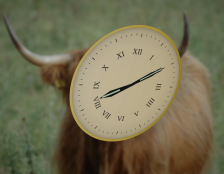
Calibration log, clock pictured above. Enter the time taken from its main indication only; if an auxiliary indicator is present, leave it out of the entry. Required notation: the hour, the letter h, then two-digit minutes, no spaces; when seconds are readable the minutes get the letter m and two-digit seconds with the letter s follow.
8h10
